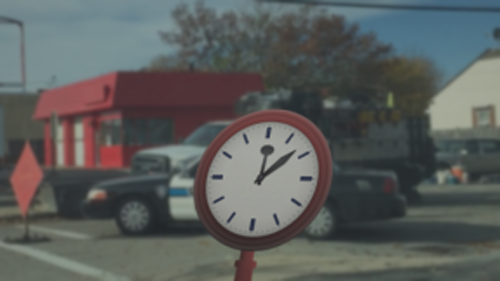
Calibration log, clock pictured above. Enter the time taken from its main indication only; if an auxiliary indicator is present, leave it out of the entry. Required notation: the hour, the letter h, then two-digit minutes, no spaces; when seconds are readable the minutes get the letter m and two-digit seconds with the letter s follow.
12h08
